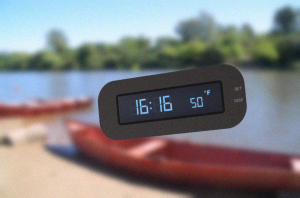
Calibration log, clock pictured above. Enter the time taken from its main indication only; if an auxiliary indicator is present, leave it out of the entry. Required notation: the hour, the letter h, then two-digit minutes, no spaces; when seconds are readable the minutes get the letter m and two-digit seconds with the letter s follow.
16h16
